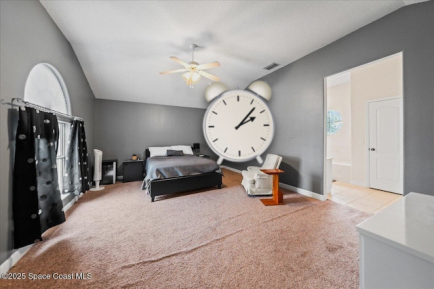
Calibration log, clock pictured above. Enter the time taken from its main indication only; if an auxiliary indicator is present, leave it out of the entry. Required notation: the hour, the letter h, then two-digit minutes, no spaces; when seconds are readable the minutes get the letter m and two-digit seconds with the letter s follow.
2h07
